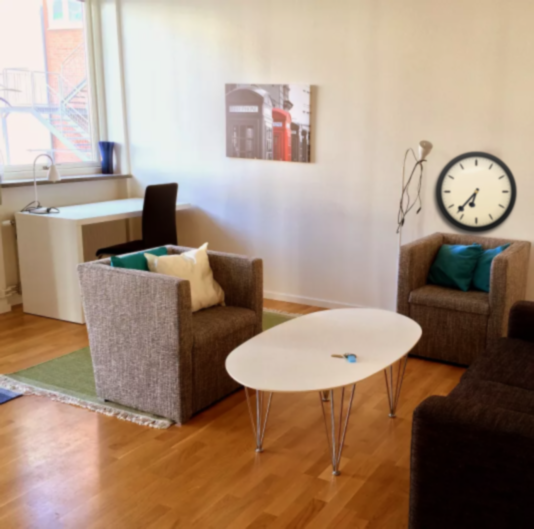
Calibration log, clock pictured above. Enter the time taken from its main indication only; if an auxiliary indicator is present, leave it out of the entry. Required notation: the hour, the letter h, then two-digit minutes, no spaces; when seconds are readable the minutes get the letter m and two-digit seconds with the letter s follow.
6h37
